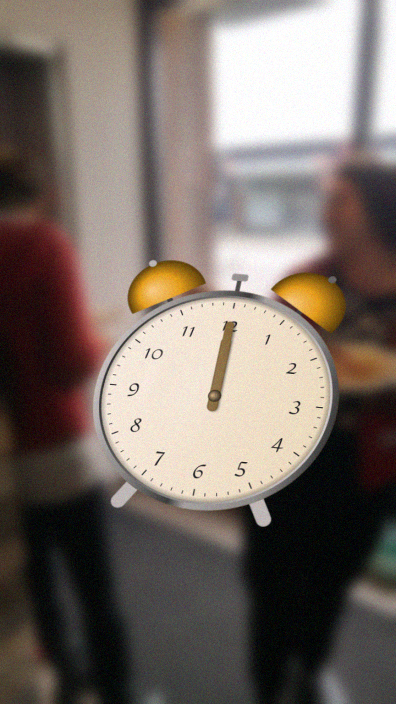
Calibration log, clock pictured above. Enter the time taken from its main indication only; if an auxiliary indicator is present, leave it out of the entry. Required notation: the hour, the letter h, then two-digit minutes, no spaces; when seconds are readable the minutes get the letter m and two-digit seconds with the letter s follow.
12h00
